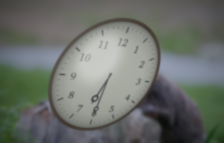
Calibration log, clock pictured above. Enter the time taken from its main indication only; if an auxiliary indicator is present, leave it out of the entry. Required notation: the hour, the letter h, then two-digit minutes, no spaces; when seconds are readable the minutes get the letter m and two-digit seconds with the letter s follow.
6h30
